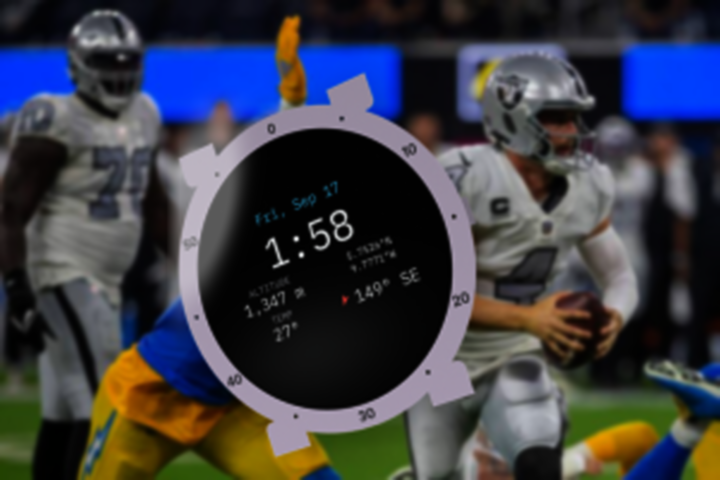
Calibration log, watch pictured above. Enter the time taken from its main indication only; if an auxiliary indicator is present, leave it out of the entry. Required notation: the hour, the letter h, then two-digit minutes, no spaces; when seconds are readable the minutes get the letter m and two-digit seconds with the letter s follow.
1h58
